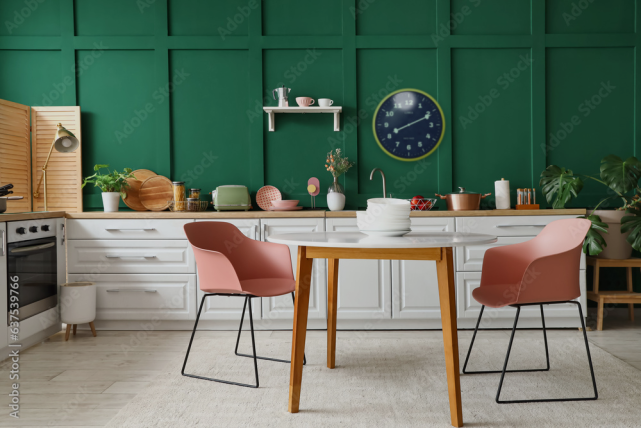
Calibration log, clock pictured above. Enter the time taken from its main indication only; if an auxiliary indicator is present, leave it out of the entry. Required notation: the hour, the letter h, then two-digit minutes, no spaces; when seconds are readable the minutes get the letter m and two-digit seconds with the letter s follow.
8h11
